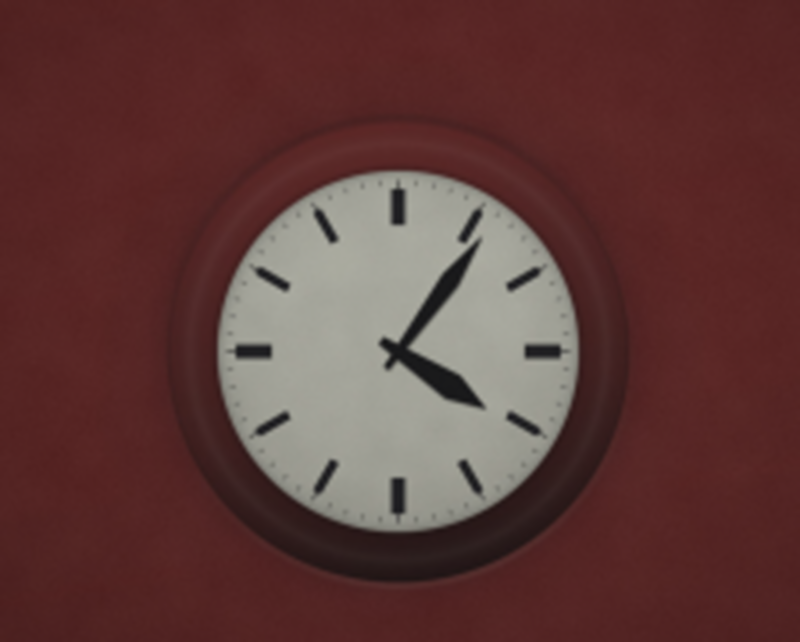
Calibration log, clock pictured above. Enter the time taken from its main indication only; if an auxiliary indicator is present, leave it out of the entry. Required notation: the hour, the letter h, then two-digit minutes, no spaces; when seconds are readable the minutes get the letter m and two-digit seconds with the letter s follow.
4h06
